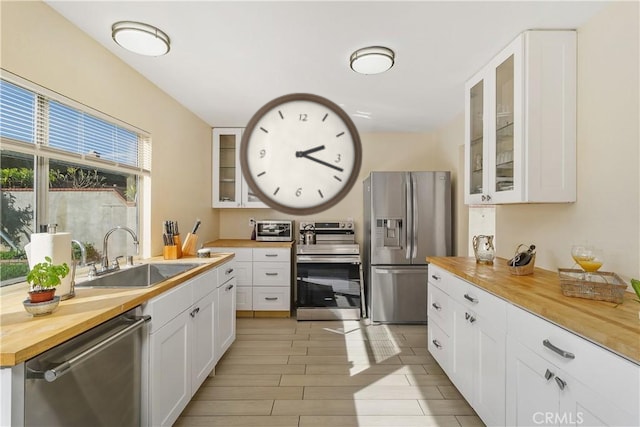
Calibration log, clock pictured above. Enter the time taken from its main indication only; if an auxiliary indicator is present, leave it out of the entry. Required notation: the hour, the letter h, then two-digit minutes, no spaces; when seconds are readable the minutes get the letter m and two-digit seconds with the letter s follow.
2h18
